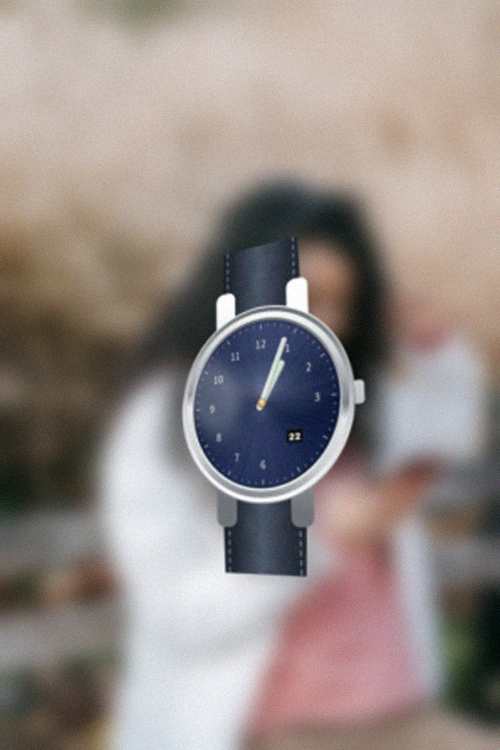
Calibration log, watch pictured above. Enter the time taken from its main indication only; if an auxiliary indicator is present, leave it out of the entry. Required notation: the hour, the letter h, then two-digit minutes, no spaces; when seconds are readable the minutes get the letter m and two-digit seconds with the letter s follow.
1h04
